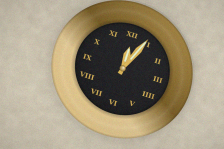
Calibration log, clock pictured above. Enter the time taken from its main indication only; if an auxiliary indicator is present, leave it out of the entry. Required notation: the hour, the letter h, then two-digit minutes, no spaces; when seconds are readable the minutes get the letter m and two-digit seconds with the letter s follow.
12h04
